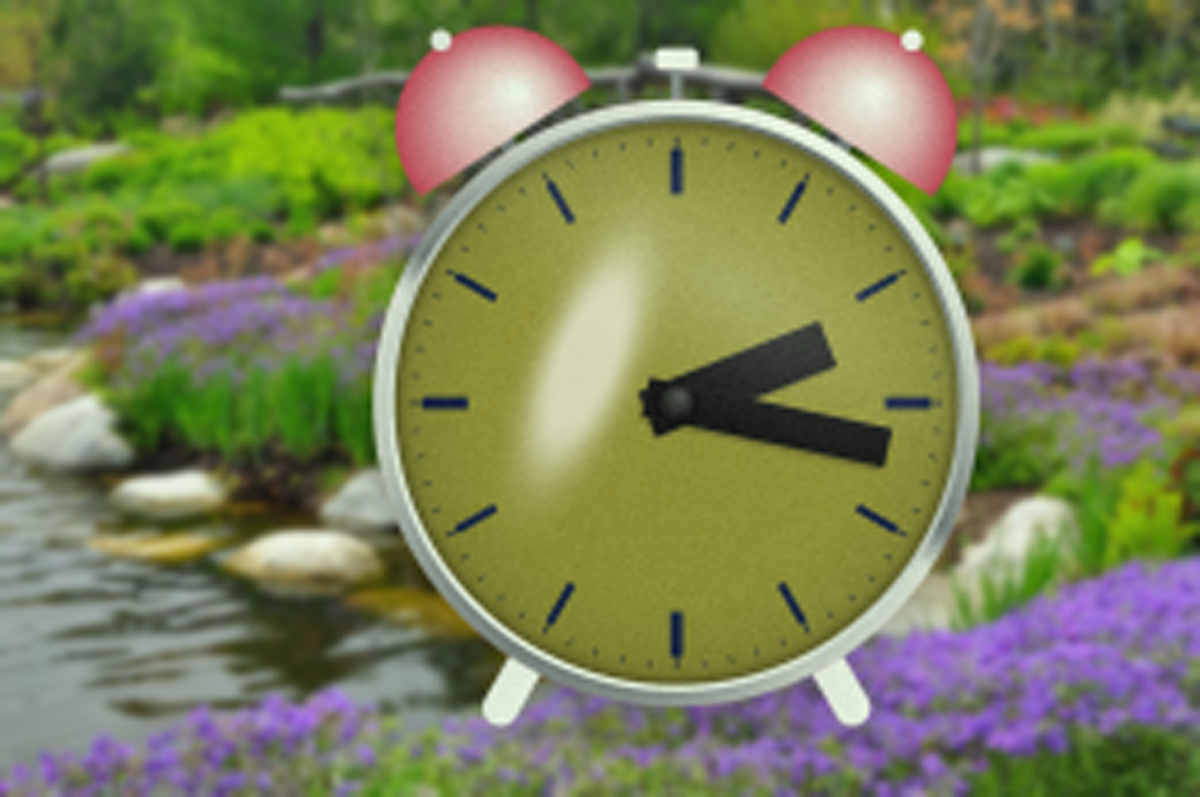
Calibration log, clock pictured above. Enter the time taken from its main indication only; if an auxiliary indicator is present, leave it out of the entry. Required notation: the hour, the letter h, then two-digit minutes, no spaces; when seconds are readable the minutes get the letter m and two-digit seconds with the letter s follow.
2h17
